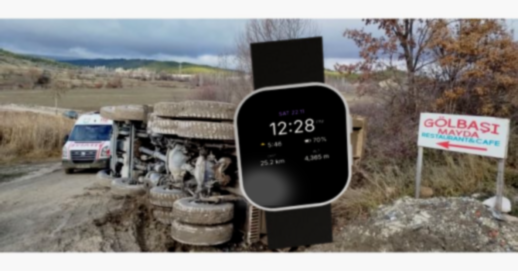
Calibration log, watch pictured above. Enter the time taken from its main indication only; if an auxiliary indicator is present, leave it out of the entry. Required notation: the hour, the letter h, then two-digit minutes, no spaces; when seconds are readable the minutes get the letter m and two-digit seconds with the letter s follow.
12h28
